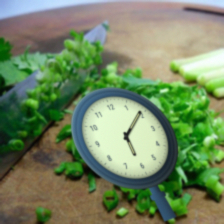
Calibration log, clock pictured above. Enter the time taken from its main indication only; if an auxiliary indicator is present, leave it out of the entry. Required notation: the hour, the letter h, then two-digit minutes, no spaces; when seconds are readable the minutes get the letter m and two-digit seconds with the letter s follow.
6h09
